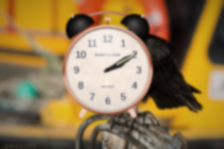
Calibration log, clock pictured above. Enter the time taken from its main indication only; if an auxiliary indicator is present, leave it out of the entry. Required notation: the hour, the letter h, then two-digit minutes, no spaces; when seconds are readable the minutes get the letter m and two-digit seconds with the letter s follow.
2h10
